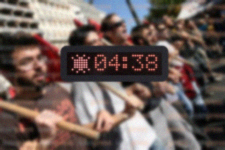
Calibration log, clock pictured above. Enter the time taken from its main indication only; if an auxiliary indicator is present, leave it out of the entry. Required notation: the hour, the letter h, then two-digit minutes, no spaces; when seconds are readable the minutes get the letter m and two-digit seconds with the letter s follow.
4h38
